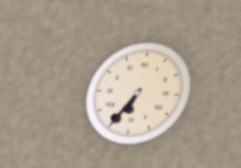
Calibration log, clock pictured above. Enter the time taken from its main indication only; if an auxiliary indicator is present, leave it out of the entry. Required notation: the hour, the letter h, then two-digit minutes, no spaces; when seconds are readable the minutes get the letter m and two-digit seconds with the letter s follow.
6h35
